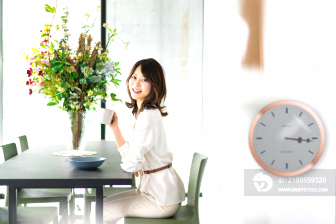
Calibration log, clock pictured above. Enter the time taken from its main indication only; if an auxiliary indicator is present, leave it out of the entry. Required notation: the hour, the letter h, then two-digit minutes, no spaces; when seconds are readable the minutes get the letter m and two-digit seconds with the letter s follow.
3h16
